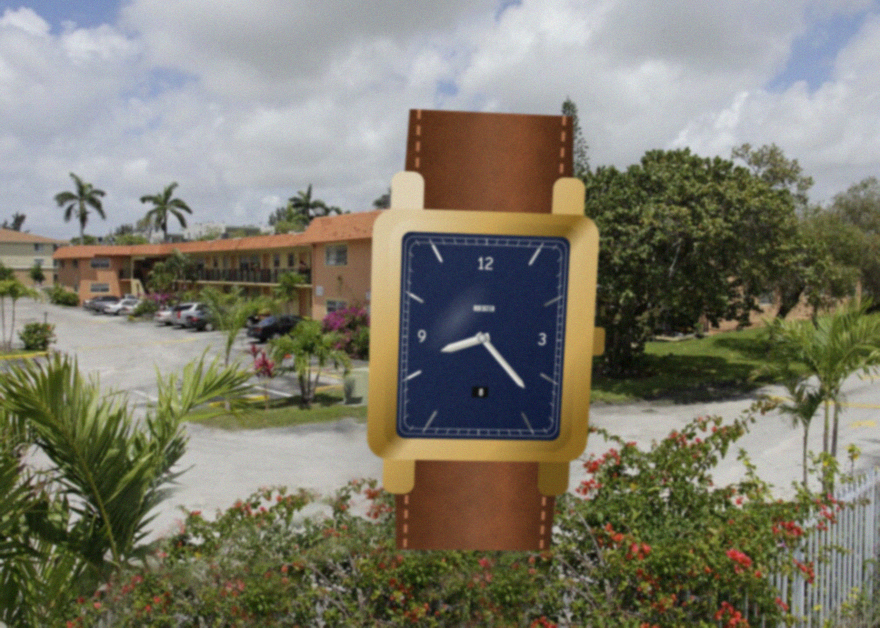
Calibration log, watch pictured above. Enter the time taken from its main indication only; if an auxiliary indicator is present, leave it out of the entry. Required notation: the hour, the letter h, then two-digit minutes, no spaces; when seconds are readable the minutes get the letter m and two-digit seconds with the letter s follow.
8h23
